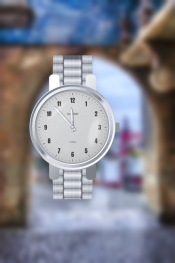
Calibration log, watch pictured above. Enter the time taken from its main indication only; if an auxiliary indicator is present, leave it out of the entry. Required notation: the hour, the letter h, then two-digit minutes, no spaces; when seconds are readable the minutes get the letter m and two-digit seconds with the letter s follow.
11h53
